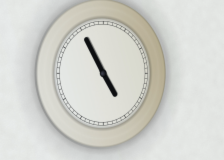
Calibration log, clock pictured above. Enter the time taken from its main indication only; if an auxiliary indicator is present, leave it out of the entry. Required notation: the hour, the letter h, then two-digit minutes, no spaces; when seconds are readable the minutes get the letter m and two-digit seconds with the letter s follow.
4h55
